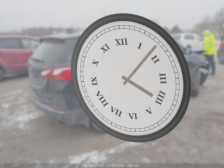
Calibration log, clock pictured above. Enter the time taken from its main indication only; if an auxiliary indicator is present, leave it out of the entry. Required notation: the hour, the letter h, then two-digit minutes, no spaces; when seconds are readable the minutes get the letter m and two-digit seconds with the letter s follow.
4h08
